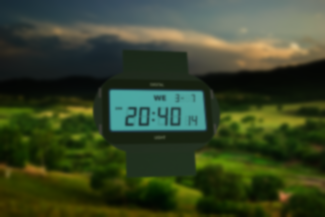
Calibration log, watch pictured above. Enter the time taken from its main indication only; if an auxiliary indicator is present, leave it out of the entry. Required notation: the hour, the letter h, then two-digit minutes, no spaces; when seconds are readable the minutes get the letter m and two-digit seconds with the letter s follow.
20h40
